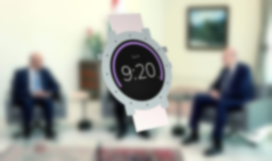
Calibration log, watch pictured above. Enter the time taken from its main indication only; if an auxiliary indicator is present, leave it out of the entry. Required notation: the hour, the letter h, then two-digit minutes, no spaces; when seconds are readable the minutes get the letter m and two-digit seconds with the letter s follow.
9h20
